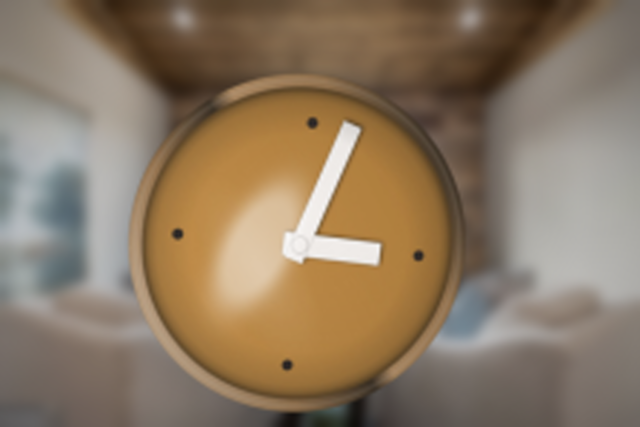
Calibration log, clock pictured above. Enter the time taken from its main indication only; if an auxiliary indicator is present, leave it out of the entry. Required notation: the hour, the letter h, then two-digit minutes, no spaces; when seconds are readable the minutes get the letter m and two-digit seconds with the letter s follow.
3h03
